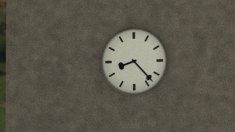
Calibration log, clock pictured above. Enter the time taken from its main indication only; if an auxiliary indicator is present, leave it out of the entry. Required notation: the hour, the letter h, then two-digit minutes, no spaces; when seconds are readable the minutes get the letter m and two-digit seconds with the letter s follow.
8h23
